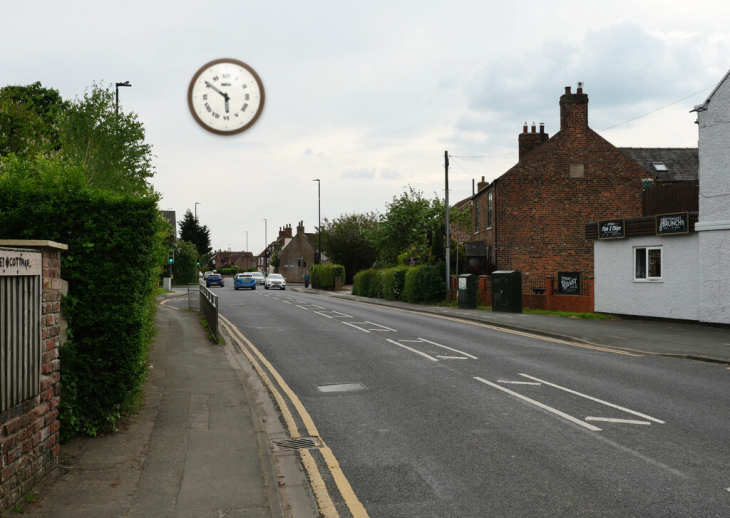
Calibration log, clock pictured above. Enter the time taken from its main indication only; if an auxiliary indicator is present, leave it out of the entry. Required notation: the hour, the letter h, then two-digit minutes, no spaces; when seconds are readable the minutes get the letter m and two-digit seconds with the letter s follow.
5h51
